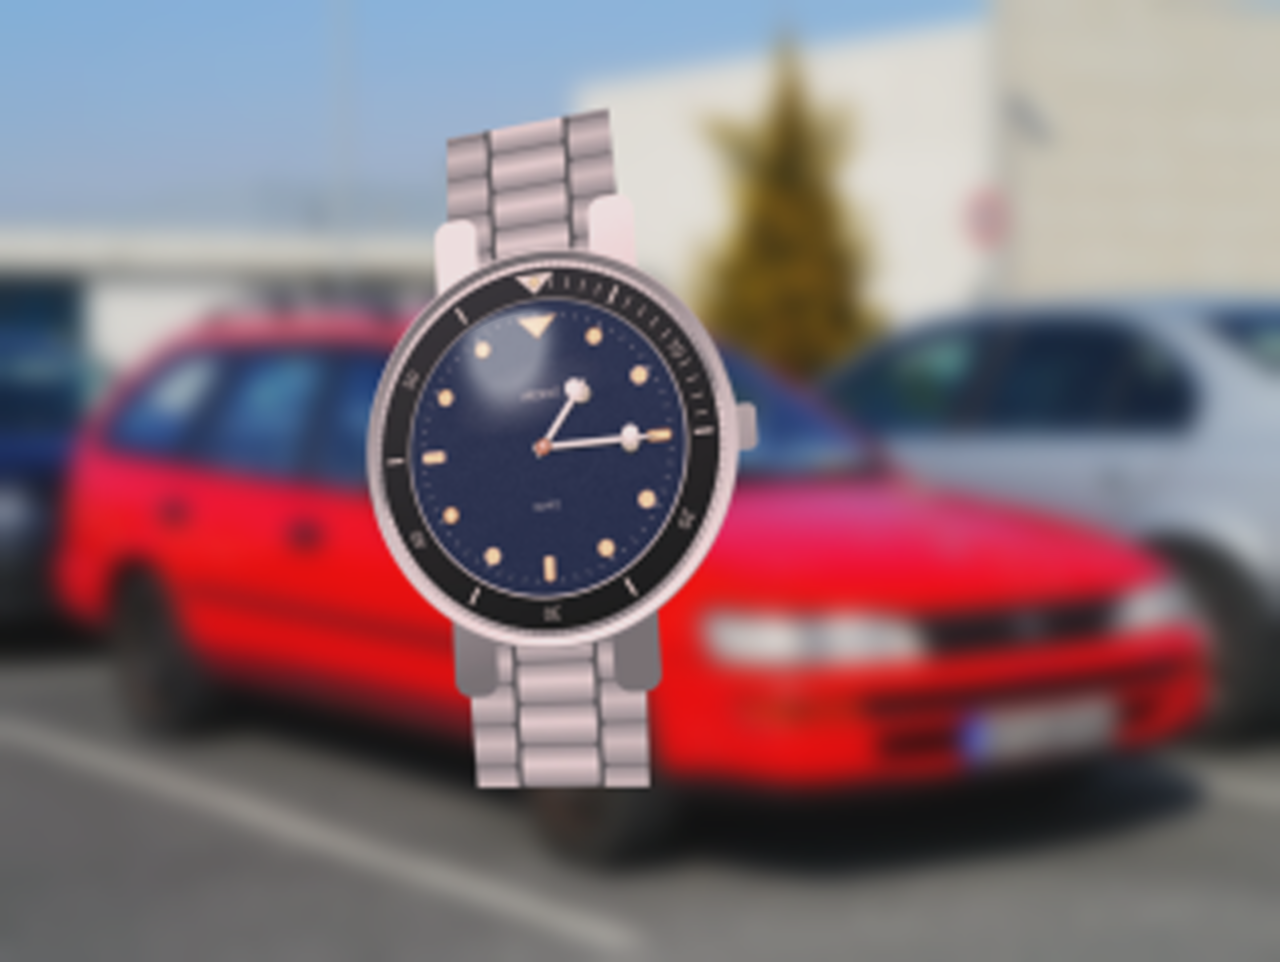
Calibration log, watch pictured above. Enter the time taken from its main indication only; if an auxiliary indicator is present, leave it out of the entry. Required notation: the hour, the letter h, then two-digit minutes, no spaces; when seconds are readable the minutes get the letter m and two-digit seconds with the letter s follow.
1h15
